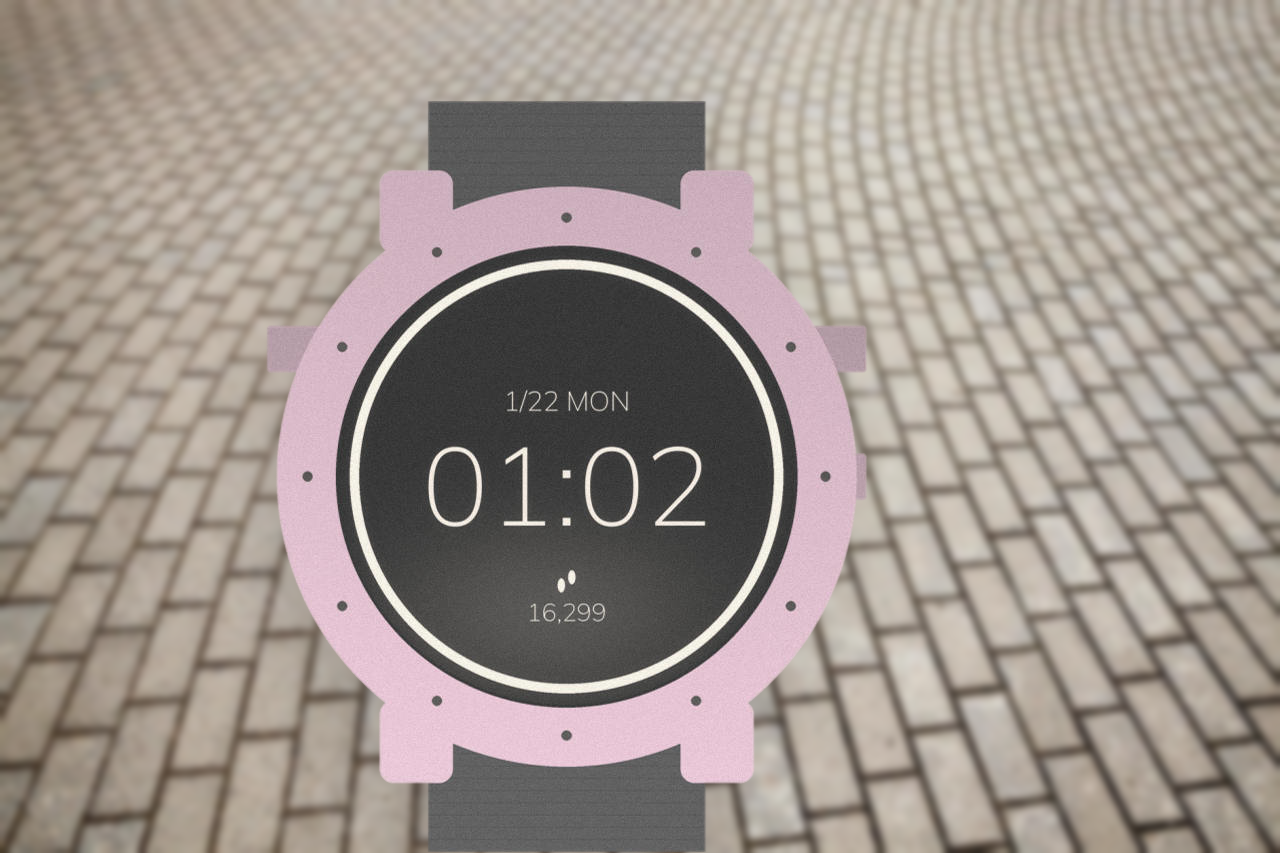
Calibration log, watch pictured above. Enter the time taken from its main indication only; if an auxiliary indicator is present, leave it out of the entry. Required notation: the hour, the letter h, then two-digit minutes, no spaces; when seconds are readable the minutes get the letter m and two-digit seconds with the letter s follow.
1h02
